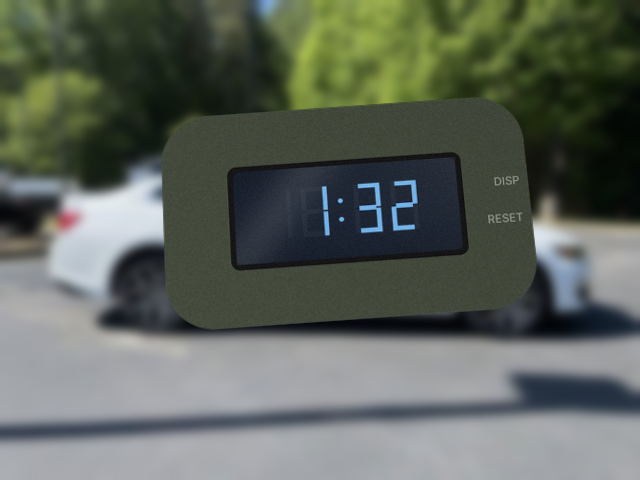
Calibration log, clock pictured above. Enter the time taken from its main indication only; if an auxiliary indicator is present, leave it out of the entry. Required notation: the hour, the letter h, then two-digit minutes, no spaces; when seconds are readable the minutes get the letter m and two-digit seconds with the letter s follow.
1h32
